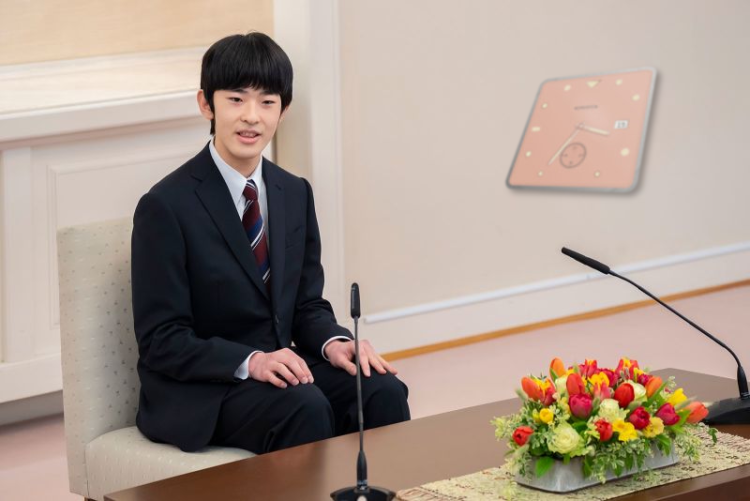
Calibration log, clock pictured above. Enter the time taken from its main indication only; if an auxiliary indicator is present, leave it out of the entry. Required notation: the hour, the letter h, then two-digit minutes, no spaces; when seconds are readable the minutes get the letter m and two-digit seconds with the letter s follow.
3h35
